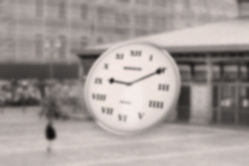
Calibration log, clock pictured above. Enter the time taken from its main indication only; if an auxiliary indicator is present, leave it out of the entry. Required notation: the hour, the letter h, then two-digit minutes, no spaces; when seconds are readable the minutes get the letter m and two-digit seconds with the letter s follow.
9h10
